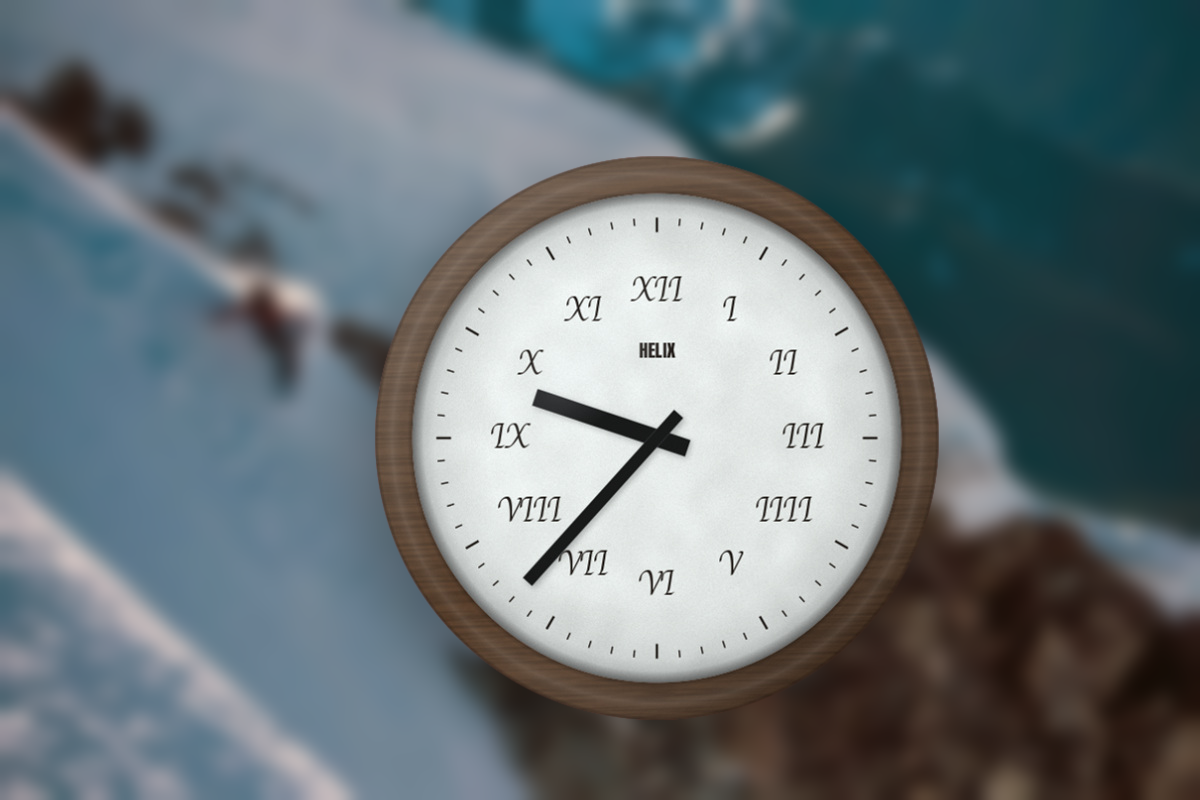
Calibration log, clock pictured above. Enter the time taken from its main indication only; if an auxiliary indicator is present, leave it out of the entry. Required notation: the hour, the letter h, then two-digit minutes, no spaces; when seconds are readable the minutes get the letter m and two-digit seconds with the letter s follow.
9h37
